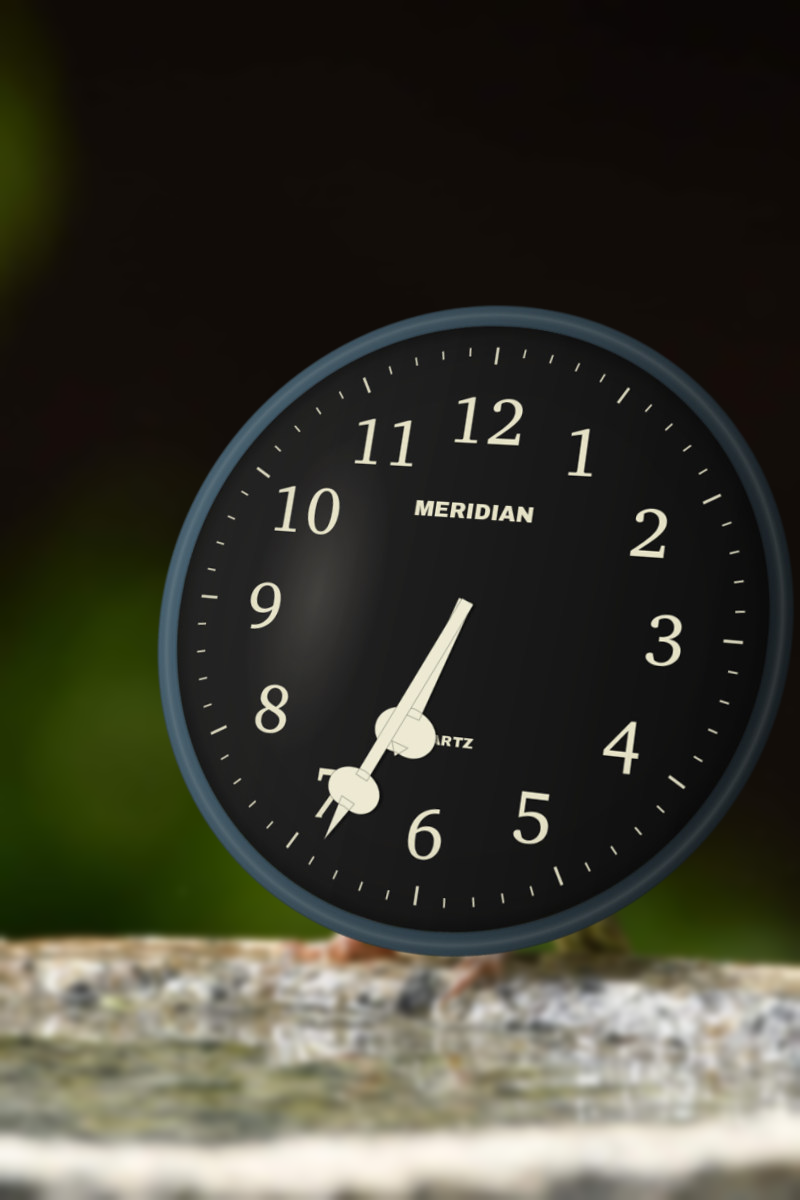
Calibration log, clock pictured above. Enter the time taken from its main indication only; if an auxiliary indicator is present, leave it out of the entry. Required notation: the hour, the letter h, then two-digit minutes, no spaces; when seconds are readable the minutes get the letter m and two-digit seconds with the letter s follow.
6h34
